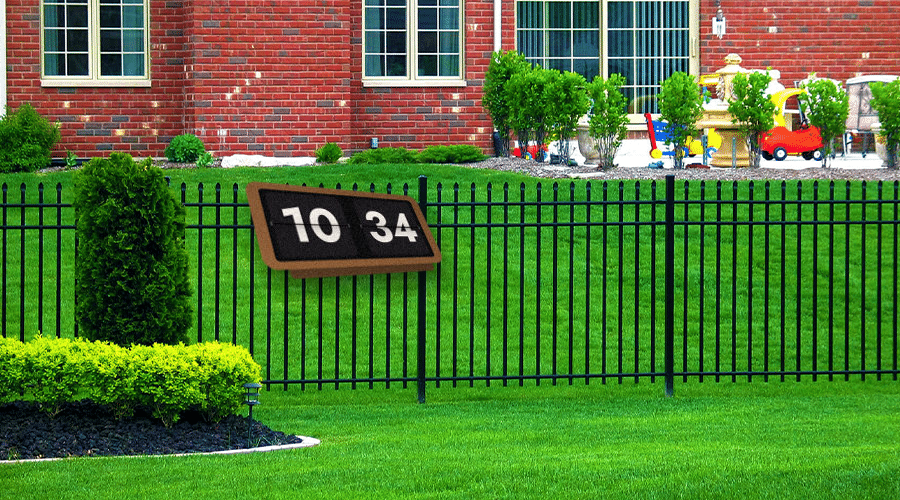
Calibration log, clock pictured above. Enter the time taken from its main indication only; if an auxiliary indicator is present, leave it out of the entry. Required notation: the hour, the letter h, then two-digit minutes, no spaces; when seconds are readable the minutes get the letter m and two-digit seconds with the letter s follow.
10h34
